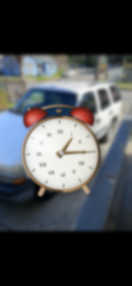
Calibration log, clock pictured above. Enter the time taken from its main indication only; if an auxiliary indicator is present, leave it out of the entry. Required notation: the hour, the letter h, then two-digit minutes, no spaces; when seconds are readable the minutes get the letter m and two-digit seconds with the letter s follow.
1h15
